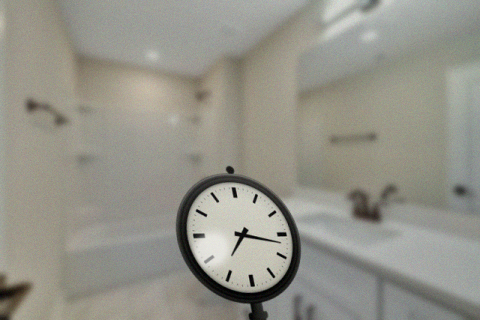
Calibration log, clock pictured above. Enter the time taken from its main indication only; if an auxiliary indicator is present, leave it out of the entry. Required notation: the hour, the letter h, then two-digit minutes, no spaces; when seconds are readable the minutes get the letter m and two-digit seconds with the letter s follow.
7h17
